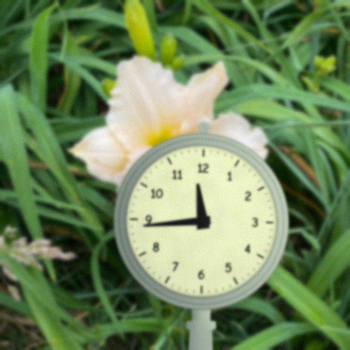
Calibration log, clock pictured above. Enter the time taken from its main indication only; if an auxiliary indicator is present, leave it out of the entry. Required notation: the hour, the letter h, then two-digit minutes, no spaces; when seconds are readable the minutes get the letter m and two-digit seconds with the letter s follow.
11h44
